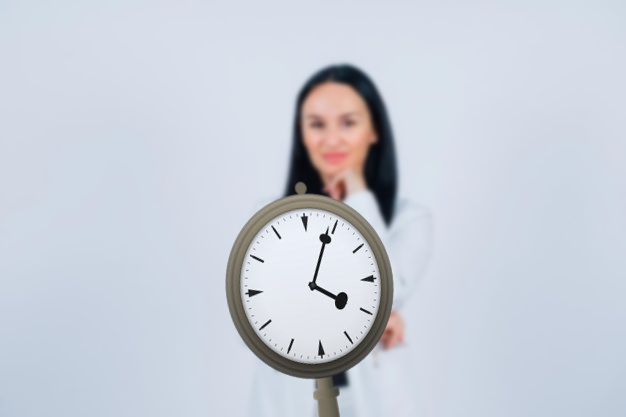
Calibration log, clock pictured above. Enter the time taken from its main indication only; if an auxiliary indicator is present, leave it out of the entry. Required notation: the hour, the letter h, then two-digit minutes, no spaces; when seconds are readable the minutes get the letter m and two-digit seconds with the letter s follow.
4h04
